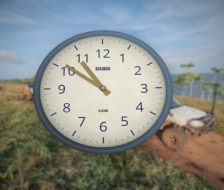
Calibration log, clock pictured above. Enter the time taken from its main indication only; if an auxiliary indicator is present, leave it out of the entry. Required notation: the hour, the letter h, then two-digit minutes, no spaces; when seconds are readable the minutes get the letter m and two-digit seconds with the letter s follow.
10h51
